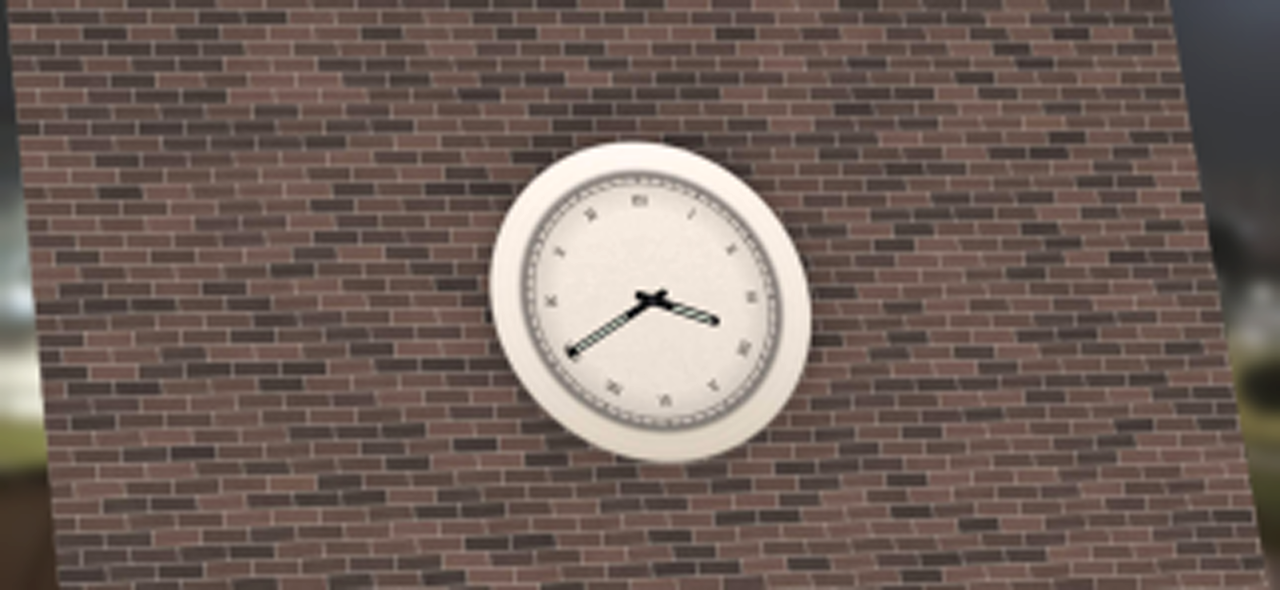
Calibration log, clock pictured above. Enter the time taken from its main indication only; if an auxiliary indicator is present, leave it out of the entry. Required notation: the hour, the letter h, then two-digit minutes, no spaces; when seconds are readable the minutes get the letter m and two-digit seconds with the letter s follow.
3h40
